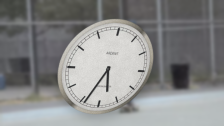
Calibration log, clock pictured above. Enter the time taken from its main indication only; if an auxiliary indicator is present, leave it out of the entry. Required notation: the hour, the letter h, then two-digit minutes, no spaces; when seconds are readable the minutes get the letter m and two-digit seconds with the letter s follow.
5h34
